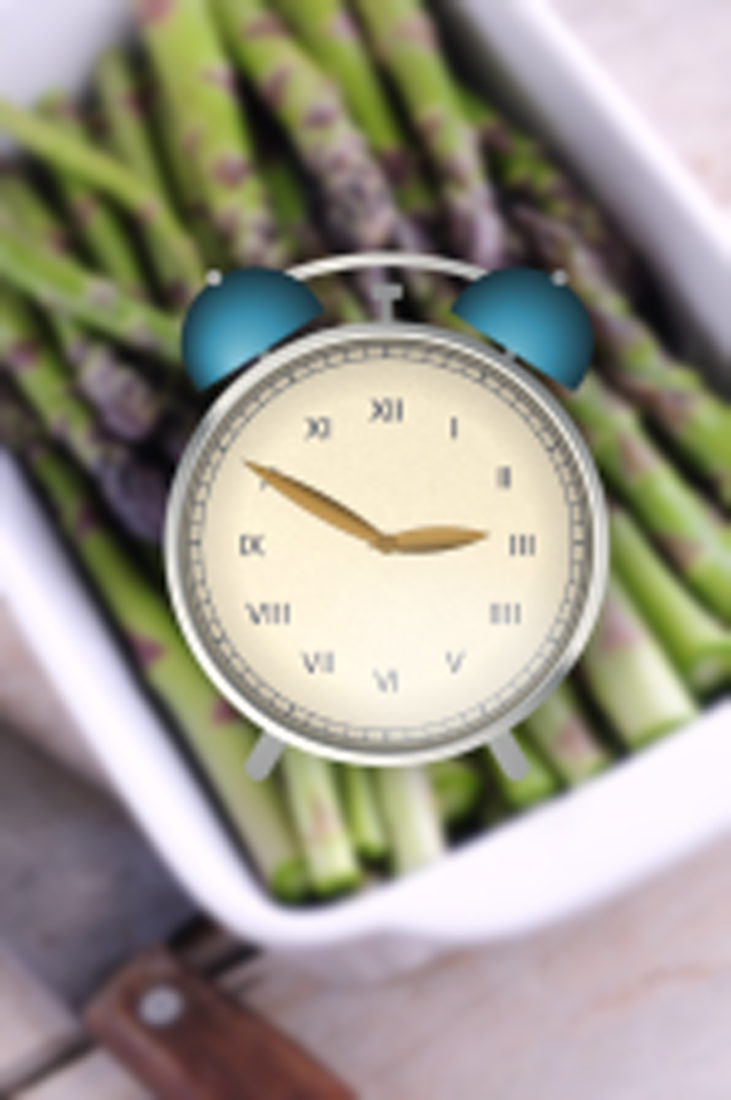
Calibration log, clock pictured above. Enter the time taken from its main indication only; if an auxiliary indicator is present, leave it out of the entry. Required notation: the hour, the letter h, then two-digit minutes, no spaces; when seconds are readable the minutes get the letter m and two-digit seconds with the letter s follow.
2h50
